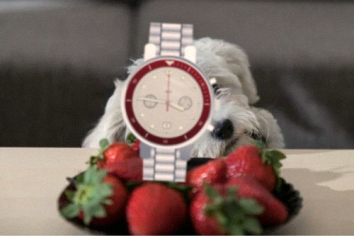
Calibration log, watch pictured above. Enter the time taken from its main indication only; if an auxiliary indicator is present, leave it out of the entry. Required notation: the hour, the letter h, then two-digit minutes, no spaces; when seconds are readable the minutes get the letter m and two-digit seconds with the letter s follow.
3h46
